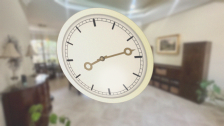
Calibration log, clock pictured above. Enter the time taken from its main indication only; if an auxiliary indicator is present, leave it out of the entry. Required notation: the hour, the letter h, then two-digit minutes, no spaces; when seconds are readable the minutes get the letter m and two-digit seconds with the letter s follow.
8h13
